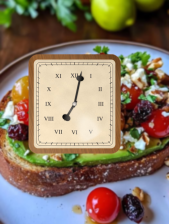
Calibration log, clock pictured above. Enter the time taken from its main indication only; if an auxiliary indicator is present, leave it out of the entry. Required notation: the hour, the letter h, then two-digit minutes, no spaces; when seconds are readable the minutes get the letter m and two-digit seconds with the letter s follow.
7h02
